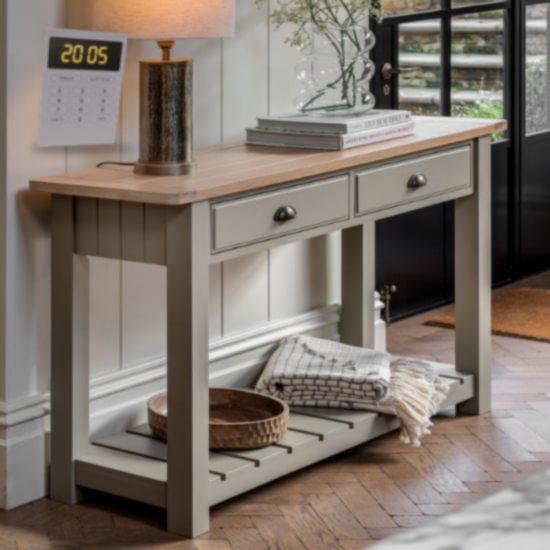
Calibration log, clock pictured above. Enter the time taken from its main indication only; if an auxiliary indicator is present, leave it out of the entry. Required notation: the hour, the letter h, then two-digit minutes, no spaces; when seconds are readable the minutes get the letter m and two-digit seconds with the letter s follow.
20h05
